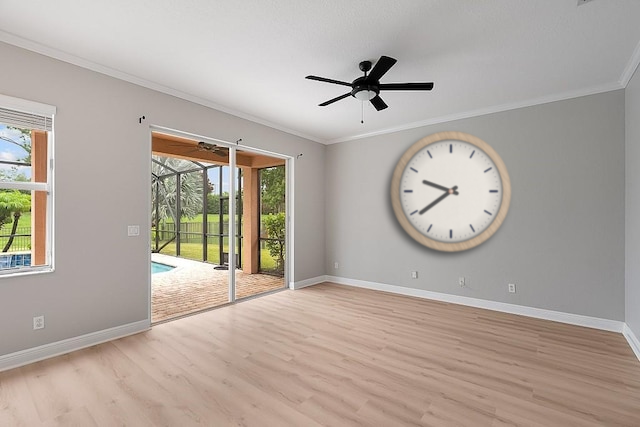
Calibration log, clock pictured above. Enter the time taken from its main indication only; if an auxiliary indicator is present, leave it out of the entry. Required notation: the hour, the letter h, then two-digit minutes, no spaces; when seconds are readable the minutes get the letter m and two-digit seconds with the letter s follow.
9h39
